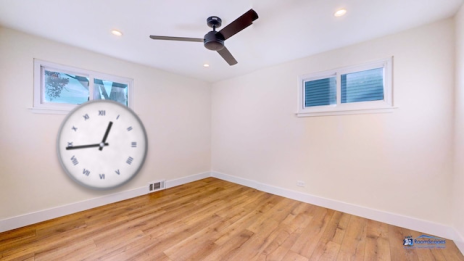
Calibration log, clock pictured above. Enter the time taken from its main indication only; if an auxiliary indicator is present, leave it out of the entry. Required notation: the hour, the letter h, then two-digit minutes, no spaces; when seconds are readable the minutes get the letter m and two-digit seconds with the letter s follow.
12h44
